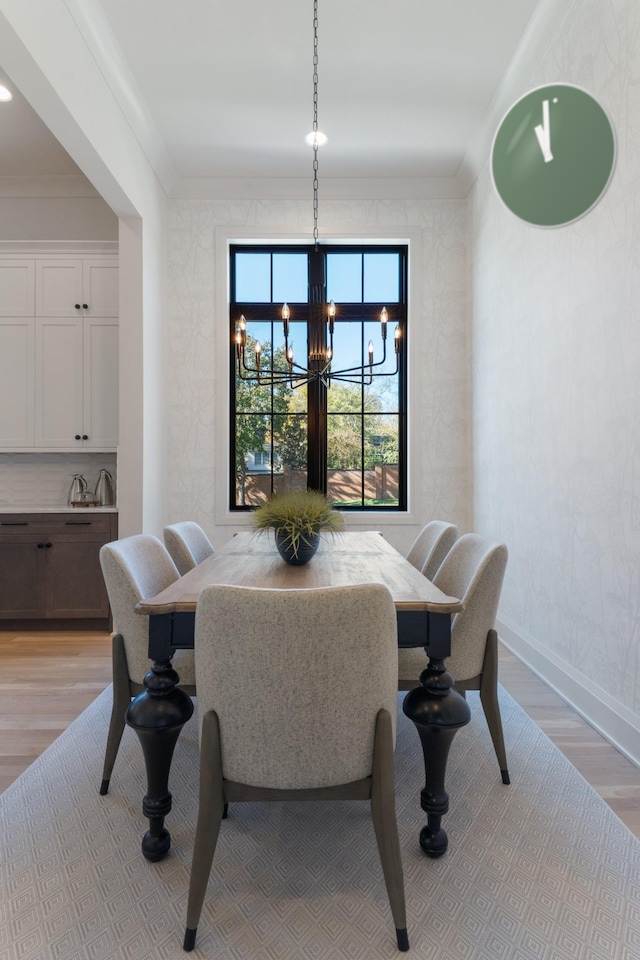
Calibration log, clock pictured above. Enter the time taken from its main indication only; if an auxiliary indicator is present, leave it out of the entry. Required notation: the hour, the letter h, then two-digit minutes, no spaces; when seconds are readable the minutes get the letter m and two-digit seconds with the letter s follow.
10h58
